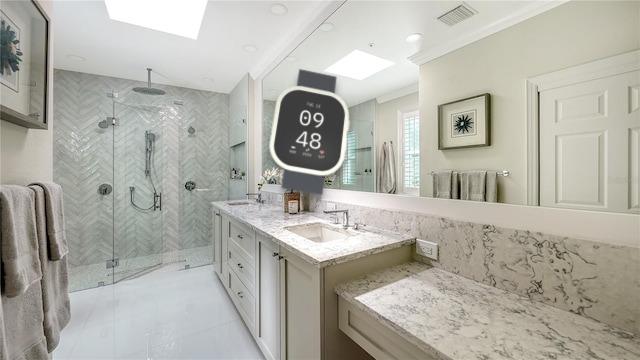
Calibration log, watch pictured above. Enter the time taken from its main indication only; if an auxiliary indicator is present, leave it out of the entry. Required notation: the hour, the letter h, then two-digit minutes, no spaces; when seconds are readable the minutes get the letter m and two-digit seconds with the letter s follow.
9h48
